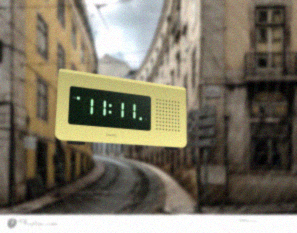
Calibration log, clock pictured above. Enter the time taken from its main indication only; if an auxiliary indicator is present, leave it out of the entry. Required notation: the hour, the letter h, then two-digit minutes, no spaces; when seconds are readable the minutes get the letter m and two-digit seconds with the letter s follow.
11h11
